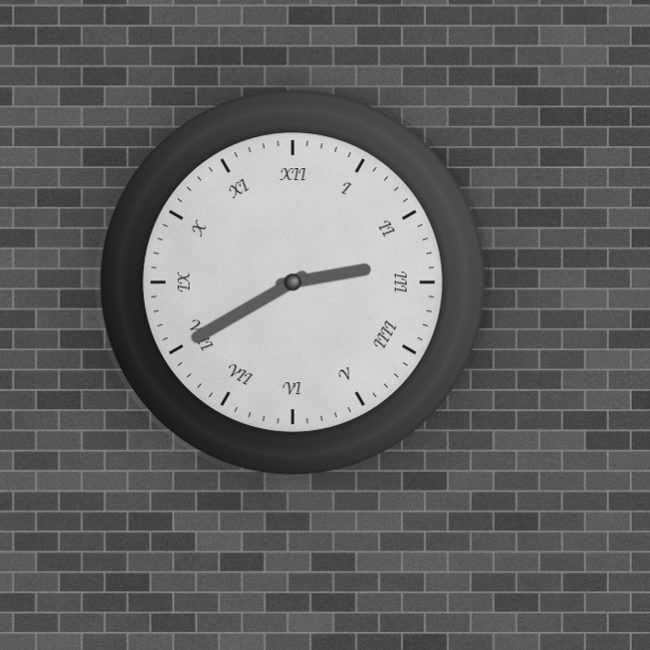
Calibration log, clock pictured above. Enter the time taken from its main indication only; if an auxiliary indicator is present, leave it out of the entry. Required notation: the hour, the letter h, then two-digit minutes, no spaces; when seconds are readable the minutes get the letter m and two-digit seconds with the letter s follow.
2h40
